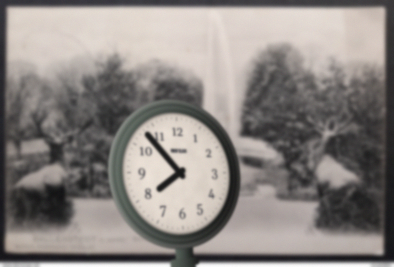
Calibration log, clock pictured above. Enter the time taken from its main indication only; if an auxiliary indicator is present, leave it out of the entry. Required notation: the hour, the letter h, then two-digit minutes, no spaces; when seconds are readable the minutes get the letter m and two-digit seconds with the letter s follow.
7h53
